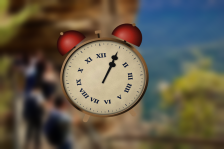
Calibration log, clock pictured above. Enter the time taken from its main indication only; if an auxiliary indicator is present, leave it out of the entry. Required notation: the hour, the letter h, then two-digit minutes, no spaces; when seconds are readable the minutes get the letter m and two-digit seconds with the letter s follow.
1h05
